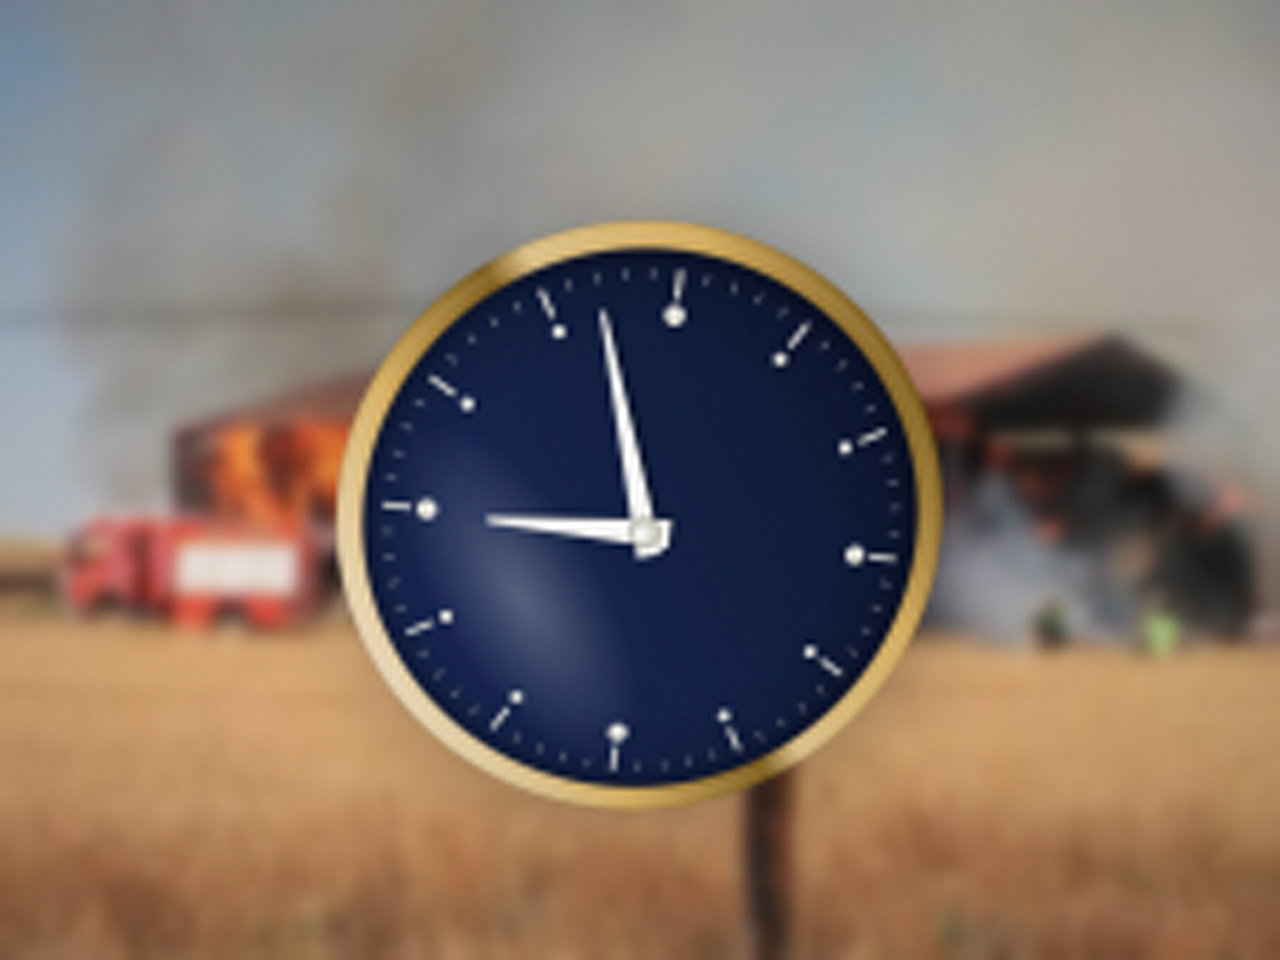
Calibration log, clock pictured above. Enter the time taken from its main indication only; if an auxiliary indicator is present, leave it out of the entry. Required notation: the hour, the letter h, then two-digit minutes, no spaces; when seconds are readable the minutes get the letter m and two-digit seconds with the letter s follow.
8h57
